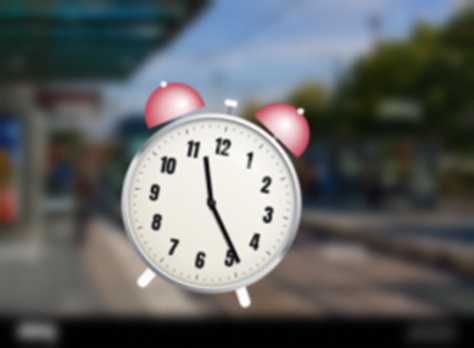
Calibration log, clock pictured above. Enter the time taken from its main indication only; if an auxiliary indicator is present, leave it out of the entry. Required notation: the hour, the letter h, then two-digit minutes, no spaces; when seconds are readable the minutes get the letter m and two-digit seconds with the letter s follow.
11h24
